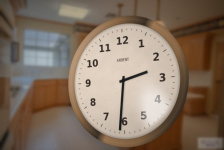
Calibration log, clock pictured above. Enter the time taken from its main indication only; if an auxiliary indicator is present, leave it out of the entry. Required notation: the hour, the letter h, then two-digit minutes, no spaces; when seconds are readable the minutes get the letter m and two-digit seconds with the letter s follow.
2h31
